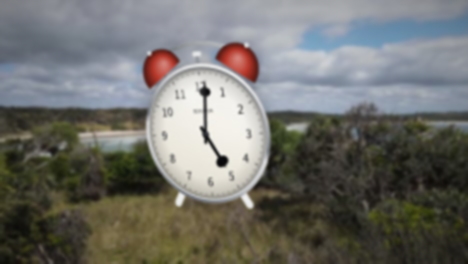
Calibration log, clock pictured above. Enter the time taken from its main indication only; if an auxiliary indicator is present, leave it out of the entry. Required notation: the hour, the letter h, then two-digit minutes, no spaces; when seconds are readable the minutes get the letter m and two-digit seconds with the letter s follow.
5h01
